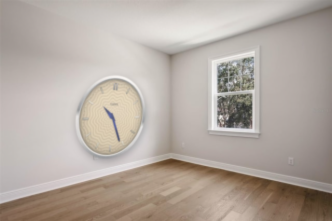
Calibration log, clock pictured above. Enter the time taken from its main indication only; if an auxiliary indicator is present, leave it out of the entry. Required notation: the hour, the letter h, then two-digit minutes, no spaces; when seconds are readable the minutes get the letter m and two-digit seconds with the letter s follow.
10h26
